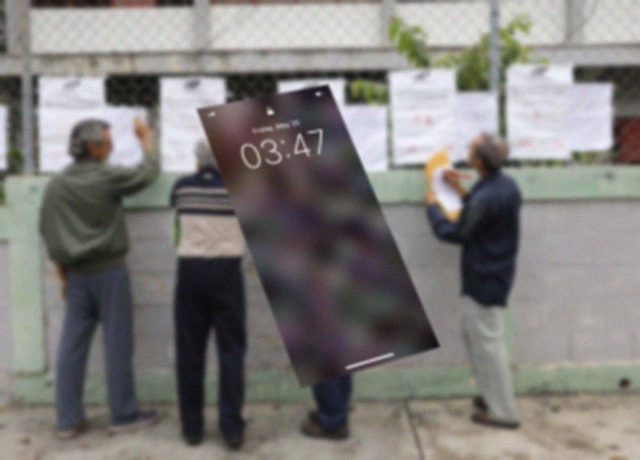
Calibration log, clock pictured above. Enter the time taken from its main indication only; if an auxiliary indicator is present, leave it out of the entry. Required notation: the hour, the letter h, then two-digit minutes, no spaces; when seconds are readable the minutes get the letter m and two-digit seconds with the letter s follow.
3h47
